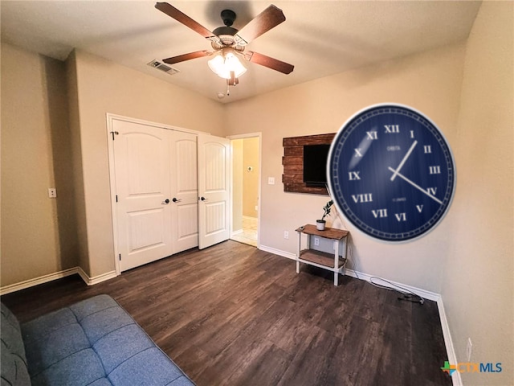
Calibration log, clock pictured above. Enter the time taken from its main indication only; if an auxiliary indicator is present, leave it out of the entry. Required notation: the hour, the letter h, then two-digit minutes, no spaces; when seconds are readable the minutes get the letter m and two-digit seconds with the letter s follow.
1h21
